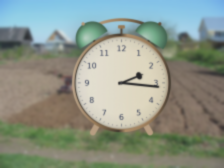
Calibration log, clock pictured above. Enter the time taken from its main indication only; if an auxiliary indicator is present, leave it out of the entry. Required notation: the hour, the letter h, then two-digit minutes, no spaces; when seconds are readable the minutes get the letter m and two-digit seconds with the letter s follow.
2h16
